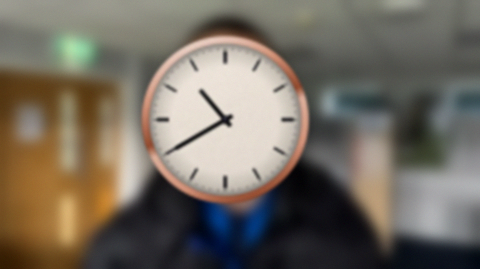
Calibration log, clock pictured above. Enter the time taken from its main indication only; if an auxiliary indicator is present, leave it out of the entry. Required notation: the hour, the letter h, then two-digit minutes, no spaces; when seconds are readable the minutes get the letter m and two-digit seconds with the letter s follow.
10h40
